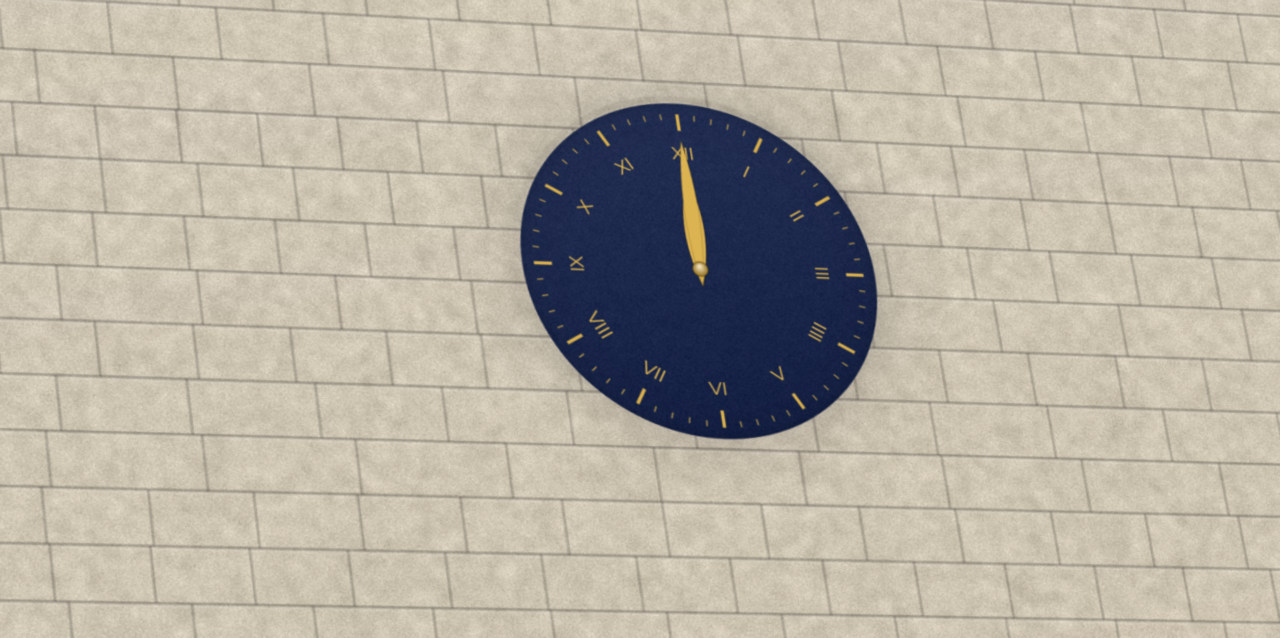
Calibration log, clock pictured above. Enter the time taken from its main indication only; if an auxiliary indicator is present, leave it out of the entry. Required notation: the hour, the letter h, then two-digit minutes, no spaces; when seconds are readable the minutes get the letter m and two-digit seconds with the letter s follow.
12h00
